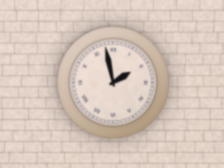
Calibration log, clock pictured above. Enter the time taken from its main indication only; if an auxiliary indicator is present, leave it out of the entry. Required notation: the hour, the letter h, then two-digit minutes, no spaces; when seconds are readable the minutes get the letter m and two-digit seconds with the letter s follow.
1h58
